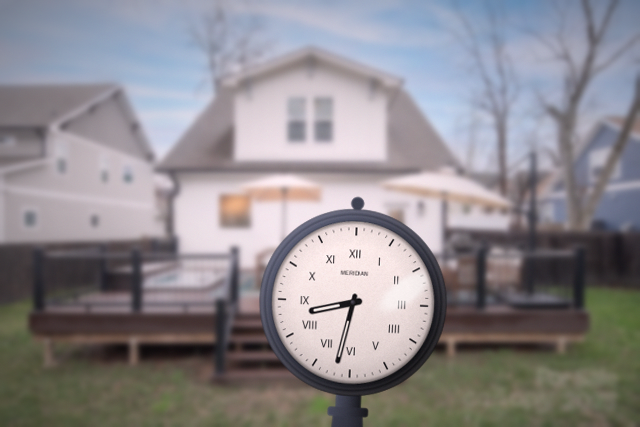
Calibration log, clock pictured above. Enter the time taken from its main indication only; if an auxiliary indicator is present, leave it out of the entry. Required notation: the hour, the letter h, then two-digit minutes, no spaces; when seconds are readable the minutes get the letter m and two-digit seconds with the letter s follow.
8h32
